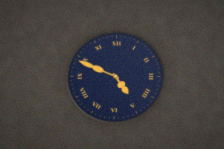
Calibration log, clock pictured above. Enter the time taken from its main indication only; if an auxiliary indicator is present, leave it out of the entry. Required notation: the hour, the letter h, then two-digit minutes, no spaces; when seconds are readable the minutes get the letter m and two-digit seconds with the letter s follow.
4h49
